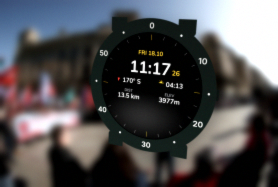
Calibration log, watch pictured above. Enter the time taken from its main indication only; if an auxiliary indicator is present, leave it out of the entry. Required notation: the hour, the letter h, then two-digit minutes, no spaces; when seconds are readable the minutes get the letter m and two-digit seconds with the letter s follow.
11h17
